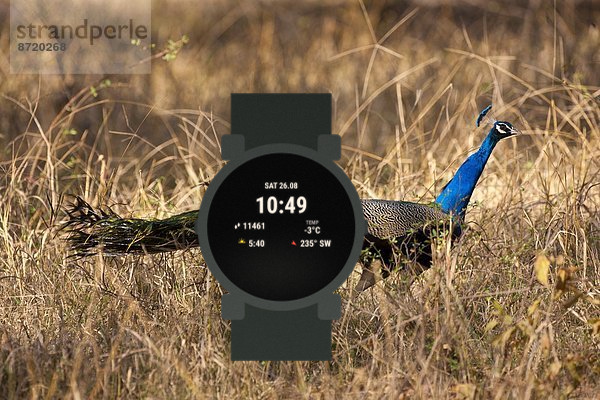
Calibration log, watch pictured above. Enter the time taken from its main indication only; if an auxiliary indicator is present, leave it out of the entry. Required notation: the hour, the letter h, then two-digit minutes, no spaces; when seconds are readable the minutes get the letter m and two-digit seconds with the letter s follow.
10h49
